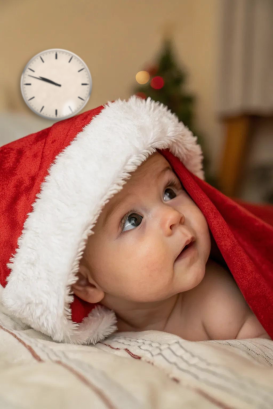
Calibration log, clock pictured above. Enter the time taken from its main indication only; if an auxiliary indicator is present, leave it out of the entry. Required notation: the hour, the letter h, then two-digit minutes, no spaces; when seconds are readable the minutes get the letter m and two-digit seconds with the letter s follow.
9h48
